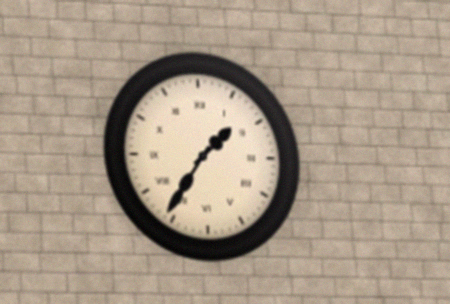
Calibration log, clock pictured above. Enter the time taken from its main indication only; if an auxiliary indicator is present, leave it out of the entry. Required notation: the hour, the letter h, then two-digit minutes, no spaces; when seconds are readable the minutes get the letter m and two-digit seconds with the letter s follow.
1h36
